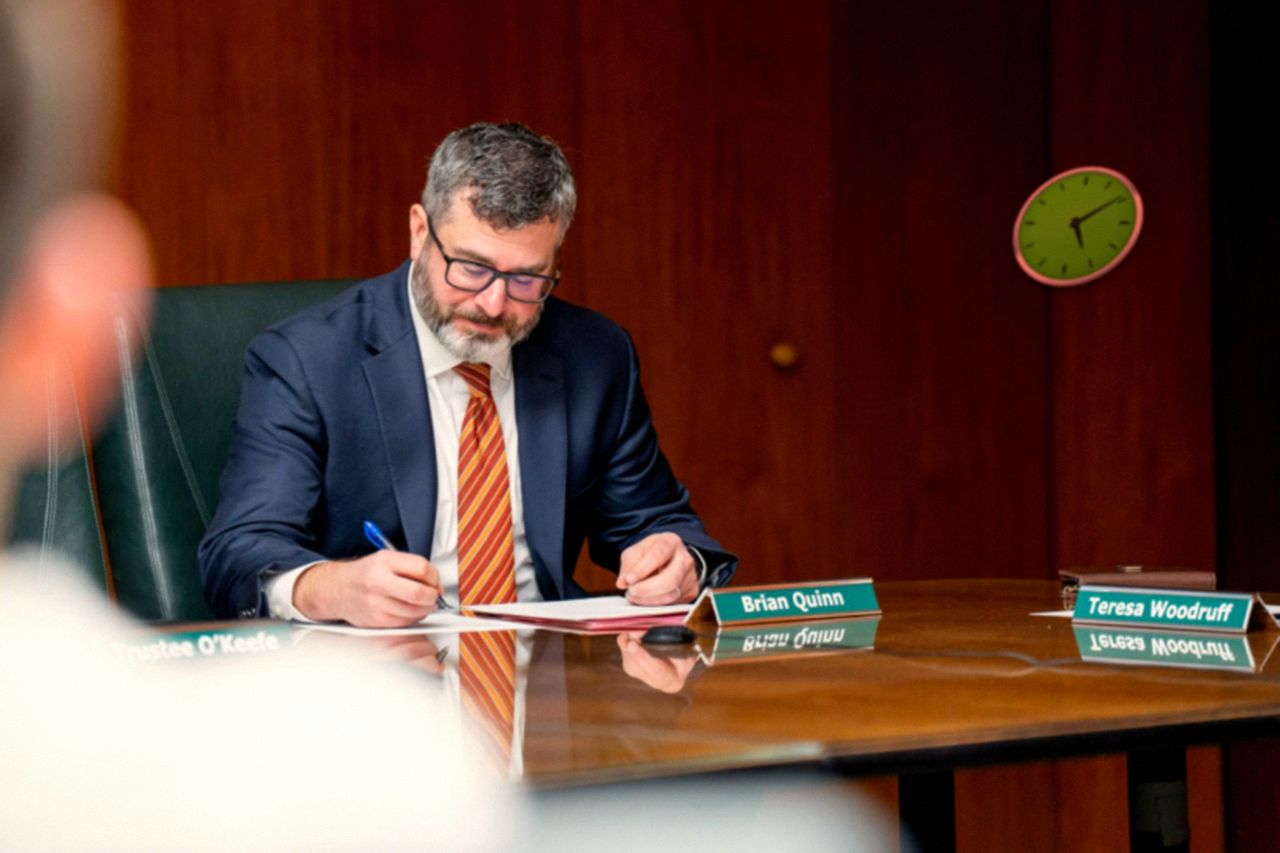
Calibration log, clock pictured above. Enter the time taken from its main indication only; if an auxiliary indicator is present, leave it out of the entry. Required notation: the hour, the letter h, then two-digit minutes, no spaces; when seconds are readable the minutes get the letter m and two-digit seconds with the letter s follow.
5h09
